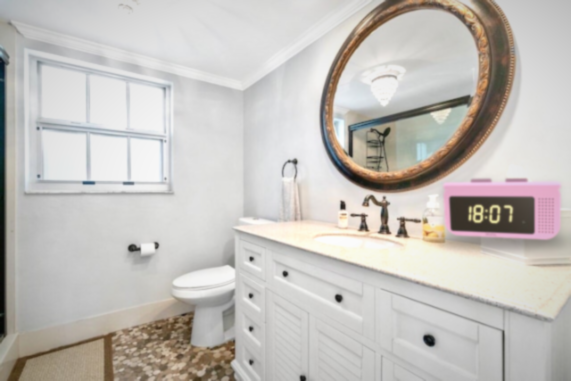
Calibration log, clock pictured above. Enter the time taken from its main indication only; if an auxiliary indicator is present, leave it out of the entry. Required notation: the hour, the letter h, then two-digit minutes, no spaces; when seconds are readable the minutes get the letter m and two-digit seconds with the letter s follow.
18h07
